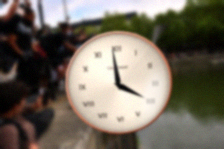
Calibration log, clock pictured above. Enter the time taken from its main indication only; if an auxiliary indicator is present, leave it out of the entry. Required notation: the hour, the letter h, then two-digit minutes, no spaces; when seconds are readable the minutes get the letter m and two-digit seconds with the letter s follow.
3h59
